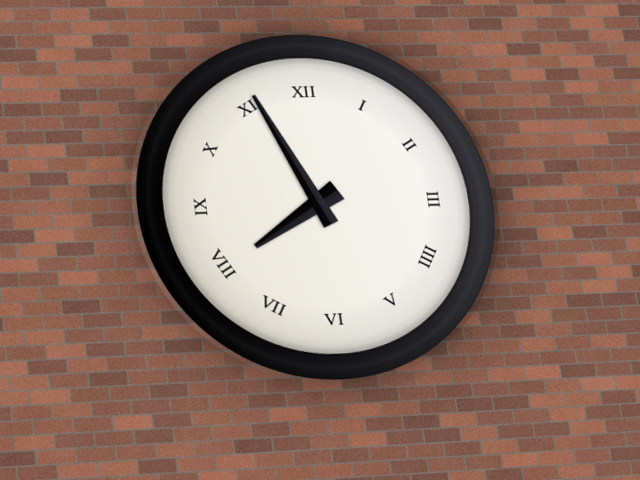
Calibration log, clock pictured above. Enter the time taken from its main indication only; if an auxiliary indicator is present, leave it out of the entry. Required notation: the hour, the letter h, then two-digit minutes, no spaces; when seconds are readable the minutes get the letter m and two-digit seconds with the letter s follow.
7h56
